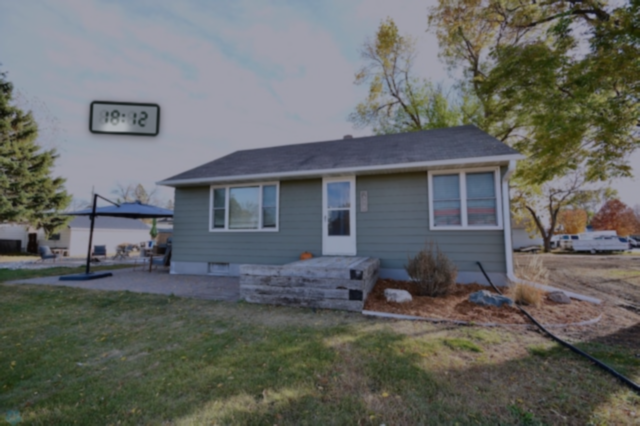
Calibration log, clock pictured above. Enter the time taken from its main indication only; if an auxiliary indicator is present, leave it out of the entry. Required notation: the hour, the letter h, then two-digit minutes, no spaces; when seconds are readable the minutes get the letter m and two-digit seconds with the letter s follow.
18h12
